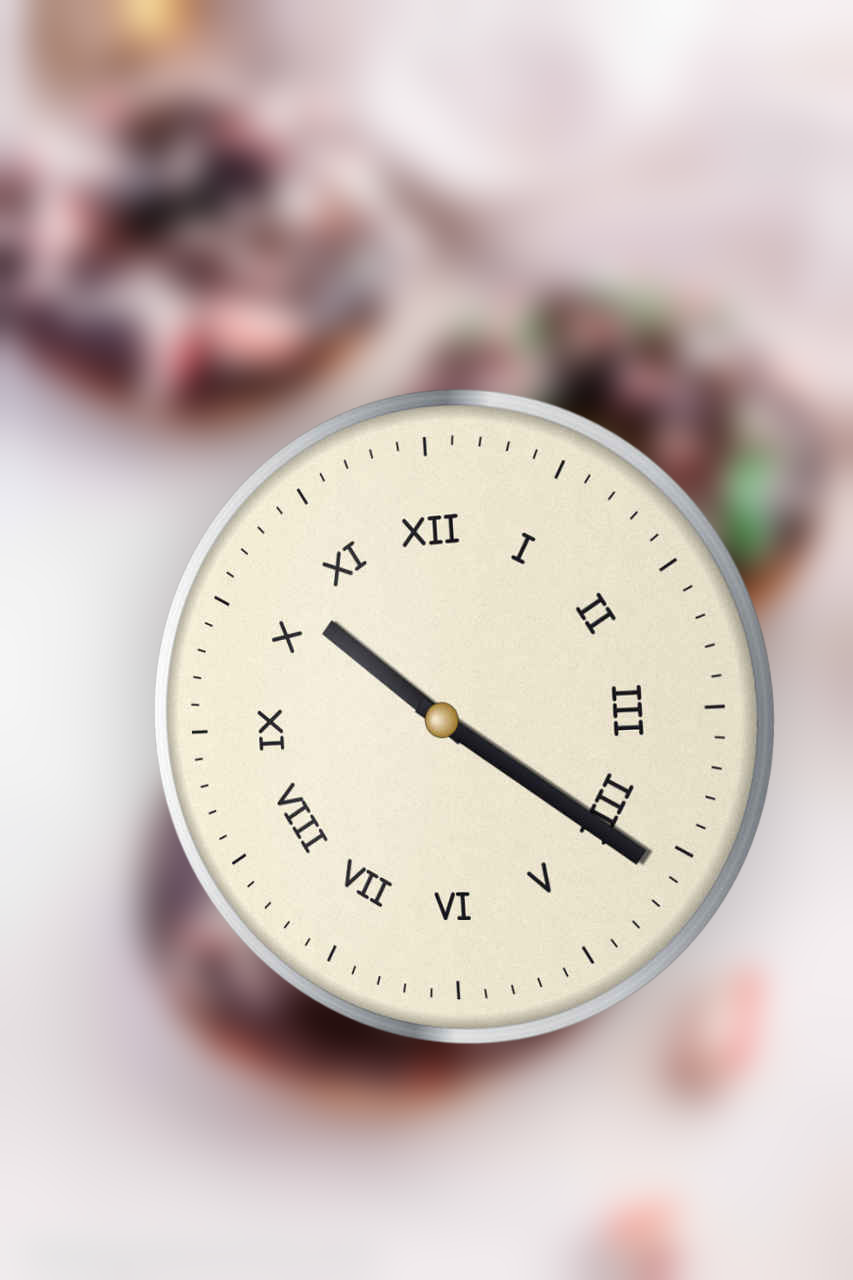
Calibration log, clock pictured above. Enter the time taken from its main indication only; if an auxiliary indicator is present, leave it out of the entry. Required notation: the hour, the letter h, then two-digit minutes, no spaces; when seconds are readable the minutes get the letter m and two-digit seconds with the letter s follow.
10h21
